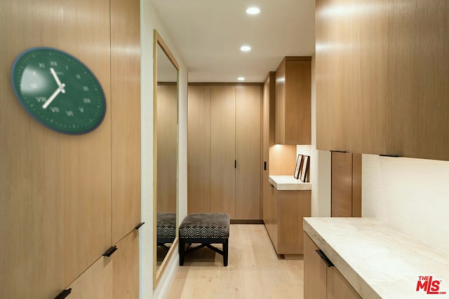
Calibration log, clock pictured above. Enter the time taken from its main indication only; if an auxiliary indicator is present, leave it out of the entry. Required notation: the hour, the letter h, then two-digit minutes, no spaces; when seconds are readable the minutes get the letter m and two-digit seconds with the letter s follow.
11h38
